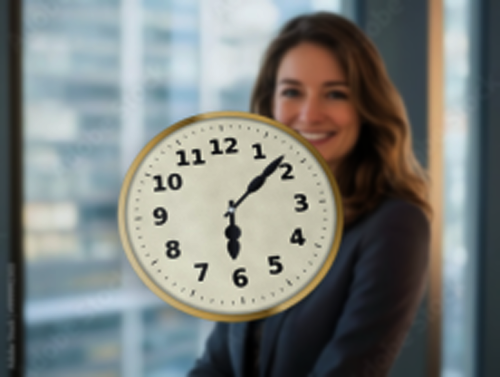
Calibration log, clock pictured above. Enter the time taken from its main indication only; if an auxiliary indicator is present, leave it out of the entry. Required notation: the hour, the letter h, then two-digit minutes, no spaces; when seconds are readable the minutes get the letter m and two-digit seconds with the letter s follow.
6h08
